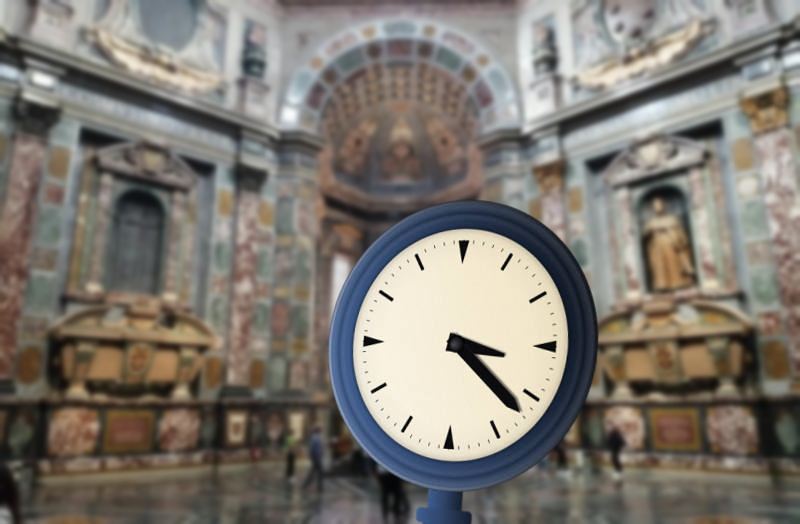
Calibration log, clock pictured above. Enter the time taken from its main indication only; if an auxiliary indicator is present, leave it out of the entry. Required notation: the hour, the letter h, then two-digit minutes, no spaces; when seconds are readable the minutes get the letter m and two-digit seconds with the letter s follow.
3h22
